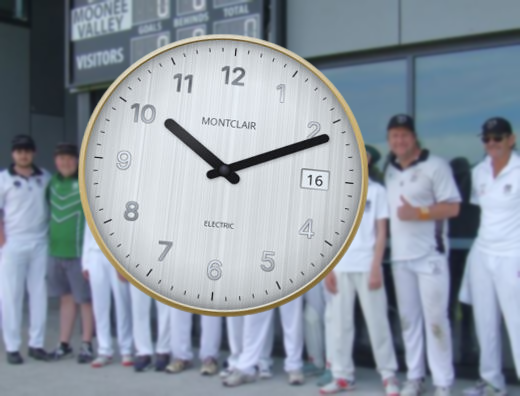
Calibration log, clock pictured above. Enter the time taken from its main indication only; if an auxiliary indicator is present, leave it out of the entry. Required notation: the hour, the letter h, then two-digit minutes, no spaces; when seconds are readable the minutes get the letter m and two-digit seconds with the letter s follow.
10h11
